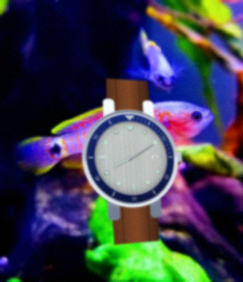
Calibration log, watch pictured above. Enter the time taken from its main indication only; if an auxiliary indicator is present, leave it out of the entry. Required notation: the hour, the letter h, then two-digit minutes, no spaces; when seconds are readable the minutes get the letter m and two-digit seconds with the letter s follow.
8h10
